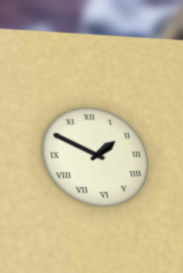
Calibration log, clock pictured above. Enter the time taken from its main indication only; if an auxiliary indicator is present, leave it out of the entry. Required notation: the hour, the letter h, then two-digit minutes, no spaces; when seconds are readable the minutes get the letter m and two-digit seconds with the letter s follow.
1h50
